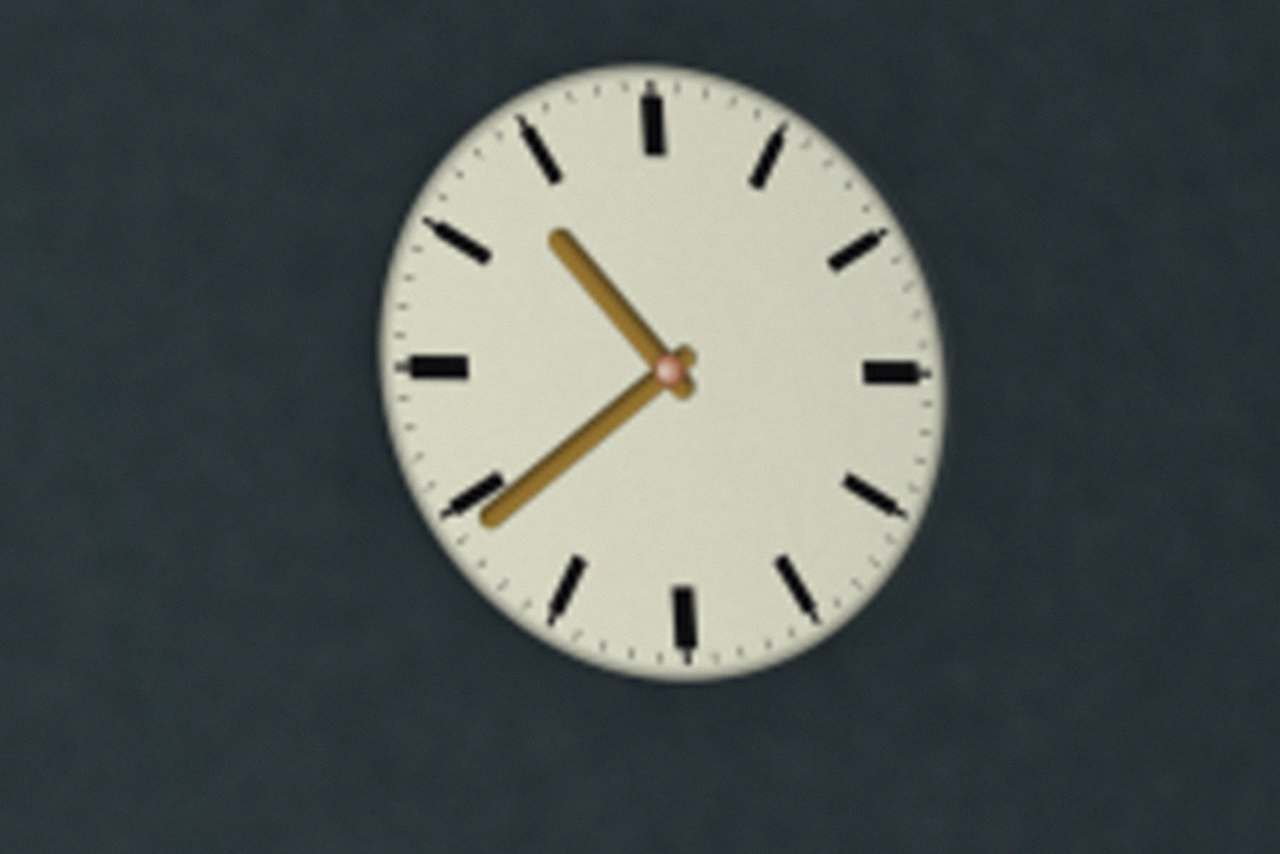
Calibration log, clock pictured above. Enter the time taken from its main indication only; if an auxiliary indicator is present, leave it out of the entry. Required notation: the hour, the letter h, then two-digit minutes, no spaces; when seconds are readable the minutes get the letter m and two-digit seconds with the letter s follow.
10h39
